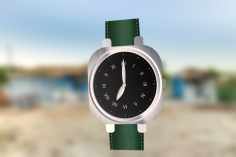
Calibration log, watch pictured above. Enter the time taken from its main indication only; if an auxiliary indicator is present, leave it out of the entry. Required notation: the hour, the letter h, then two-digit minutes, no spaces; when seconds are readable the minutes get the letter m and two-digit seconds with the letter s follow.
7h00
